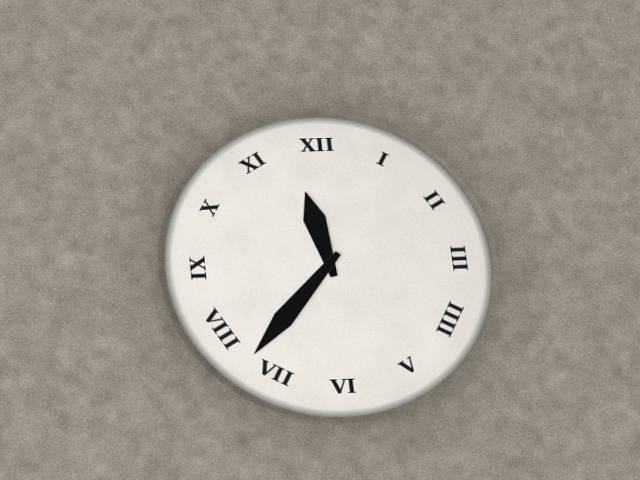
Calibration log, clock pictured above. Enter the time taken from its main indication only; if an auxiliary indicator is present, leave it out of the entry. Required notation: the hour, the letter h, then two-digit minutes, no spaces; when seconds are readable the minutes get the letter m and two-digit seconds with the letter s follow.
11h37
